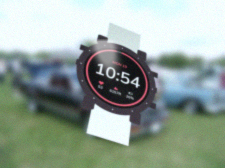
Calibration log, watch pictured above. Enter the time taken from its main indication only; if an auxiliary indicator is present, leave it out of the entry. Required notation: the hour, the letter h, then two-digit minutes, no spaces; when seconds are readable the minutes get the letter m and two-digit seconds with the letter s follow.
10h54
